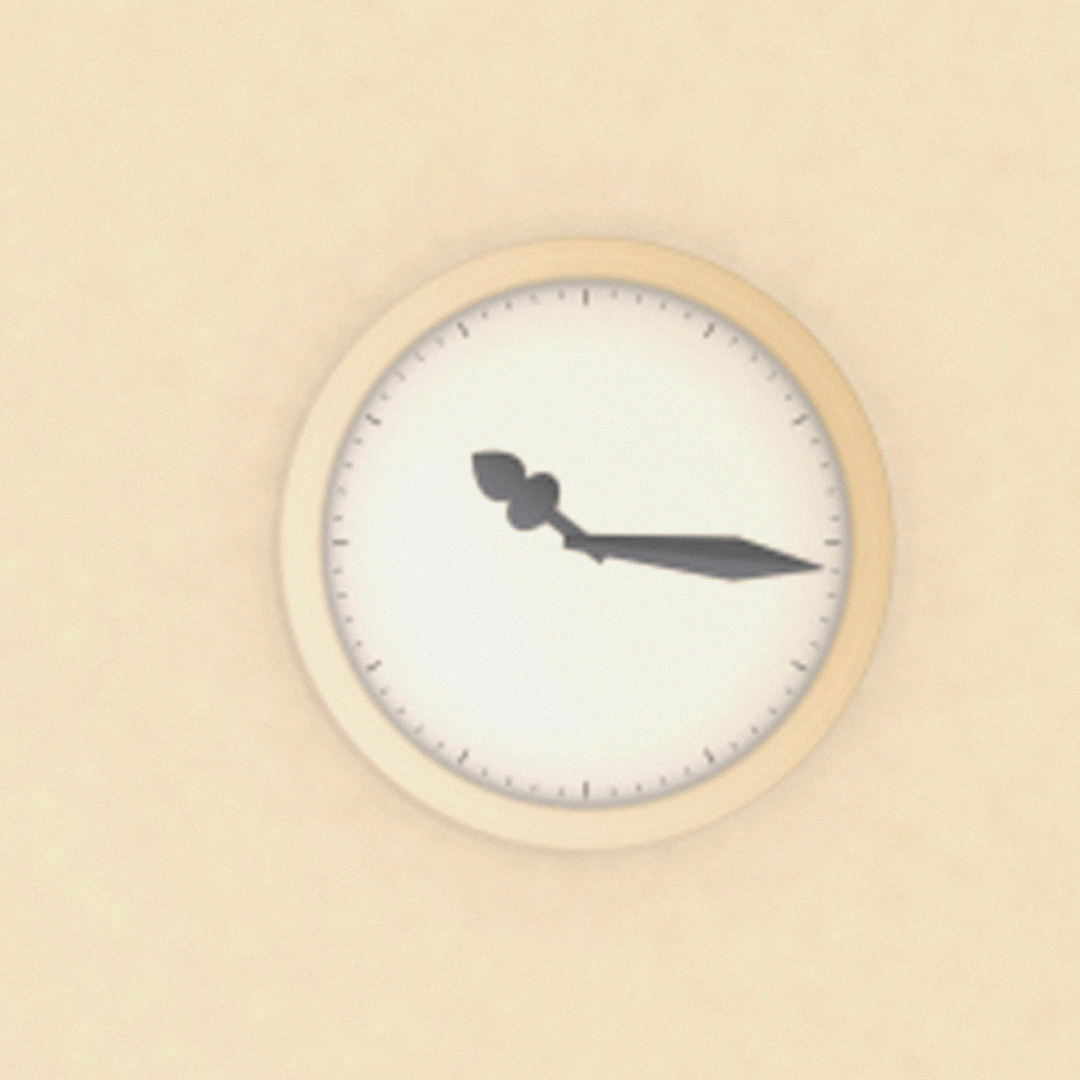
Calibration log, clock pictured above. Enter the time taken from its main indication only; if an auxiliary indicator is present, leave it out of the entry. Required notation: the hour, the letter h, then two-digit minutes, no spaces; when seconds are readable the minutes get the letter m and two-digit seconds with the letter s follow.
10h16
